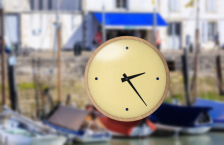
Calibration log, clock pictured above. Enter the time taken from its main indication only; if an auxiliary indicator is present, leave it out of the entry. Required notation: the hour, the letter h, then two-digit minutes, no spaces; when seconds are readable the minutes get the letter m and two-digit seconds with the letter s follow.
2h24
